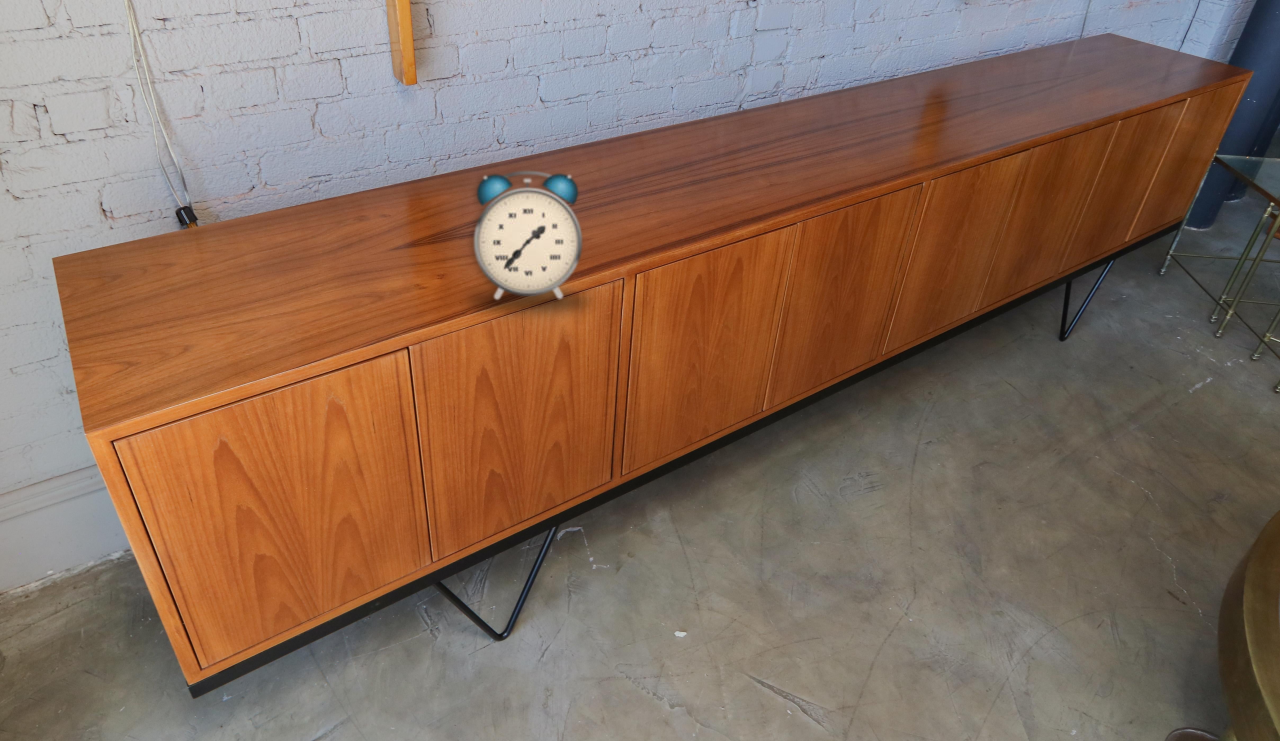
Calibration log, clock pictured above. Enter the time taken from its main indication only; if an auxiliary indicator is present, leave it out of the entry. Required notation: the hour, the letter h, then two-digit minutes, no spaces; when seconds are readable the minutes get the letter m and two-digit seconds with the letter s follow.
1h37
